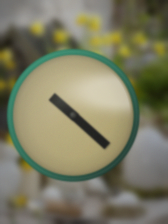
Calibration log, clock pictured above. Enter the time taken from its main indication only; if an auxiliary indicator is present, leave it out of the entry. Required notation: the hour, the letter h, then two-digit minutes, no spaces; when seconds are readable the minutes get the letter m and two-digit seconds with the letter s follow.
10h22
